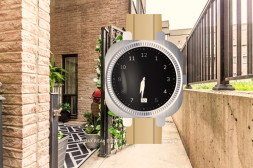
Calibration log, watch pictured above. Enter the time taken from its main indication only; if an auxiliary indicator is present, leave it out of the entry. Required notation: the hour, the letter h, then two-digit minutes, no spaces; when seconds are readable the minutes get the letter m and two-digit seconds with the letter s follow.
6h31
